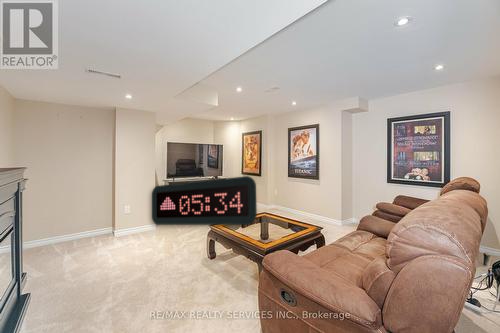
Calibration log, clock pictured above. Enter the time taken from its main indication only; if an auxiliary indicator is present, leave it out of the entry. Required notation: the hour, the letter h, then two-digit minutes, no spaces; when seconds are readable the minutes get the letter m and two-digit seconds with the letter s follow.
5h34
